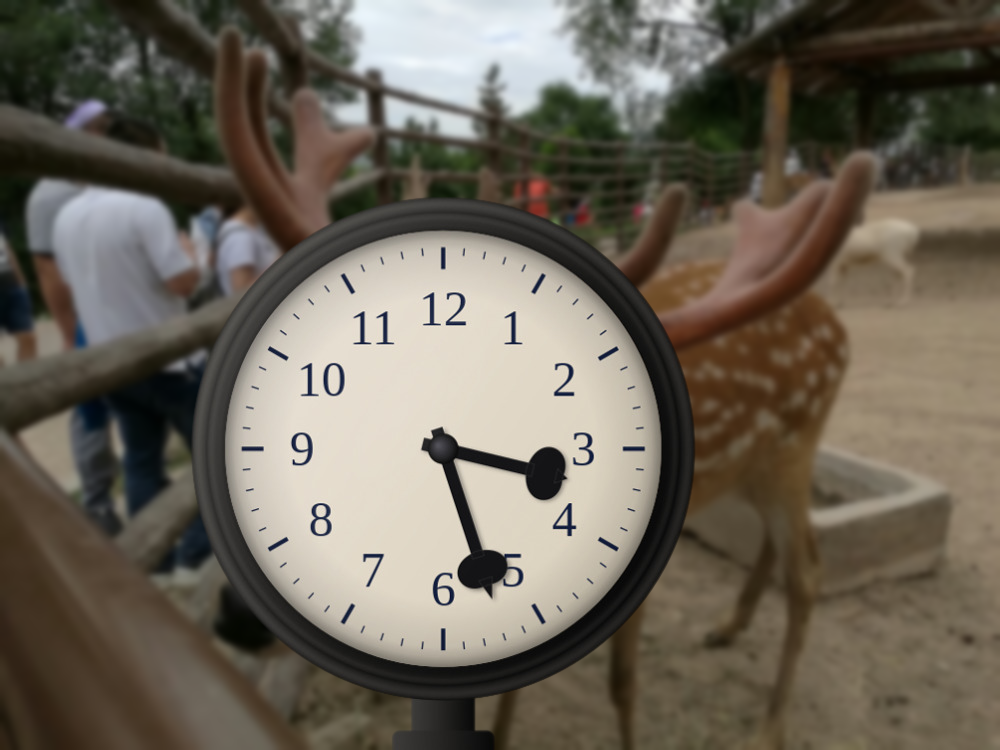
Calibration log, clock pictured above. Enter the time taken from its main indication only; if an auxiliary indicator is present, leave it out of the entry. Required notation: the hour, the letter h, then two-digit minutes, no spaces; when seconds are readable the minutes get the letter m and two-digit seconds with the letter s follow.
3h27
